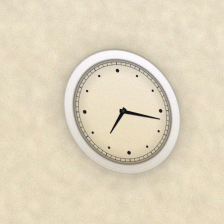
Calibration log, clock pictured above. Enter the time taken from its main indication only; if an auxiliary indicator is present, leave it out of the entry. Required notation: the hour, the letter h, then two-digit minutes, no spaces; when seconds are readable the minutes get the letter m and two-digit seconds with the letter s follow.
7h17
